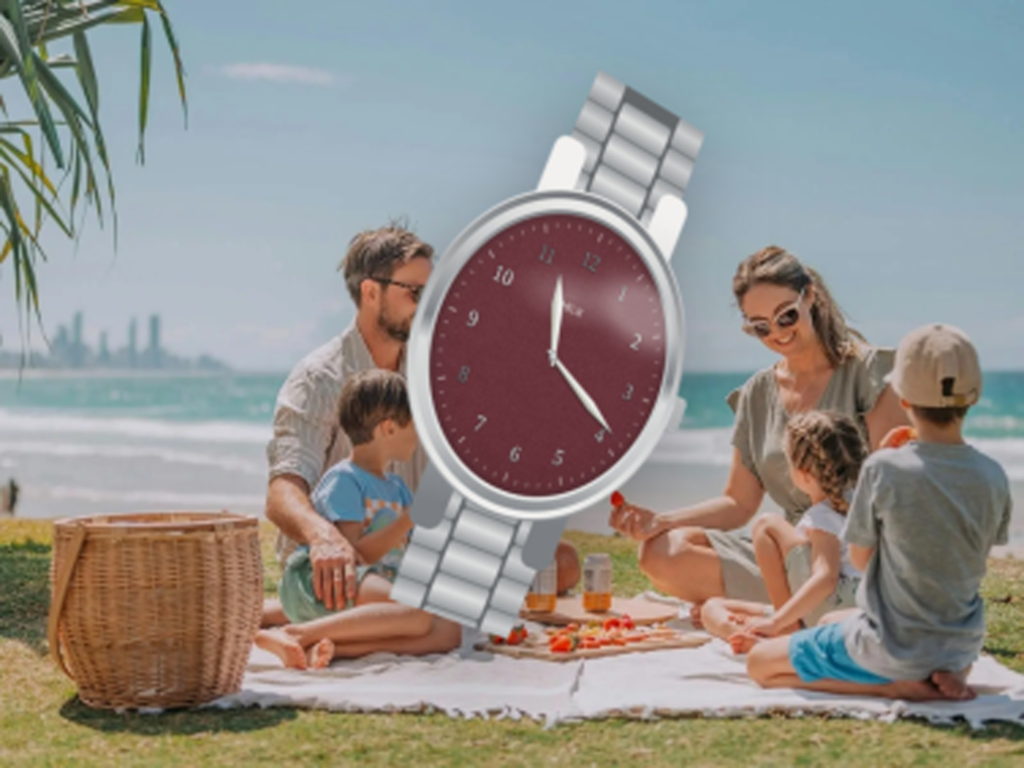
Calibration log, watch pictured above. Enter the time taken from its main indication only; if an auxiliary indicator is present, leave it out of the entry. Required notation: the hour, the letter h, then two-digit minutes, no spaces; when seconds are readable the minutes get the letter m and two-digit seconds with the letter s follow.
11h19
